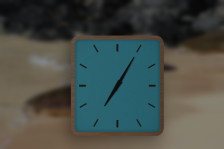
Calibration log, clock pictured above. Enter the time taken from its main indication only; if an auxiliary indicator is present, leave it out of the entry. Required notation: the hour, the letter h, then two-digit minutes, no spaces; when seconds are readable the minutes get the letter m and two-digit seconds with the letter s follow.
7h05
